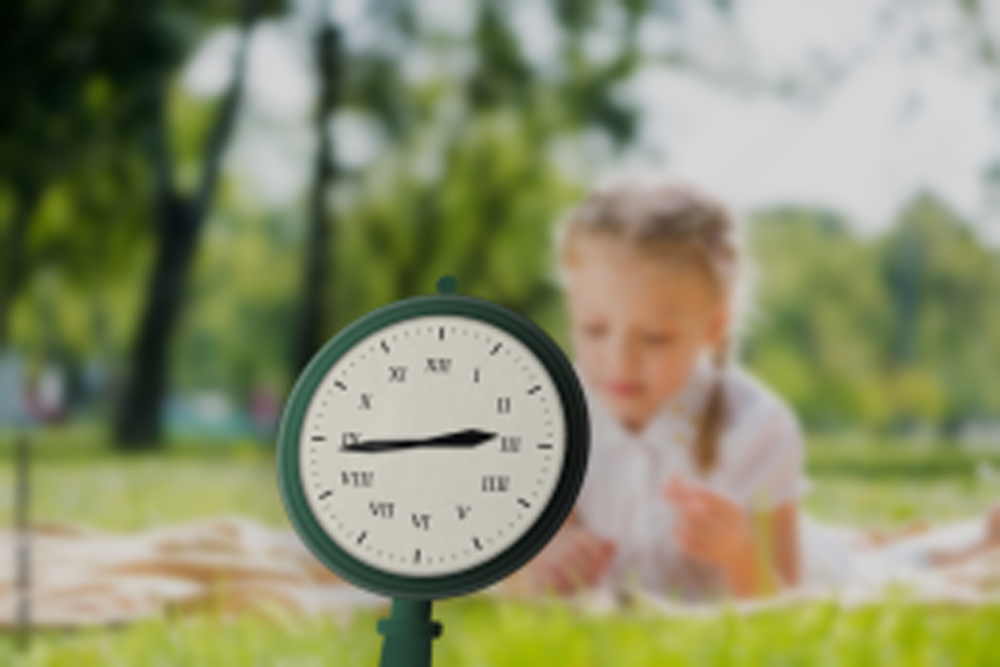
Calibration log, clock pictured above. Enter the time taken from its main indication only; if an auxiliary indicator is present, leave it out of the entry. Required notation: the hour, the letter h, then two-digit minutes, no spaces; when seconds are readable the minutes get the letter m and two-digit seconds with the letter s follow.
2h44
